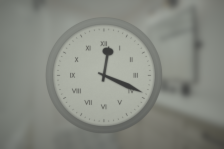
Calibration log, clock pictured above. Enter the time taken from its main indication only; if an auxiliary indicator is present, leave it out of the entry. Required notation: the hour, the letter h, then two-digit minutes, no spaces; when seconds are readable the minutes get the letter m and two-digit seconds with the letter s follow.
12h19
